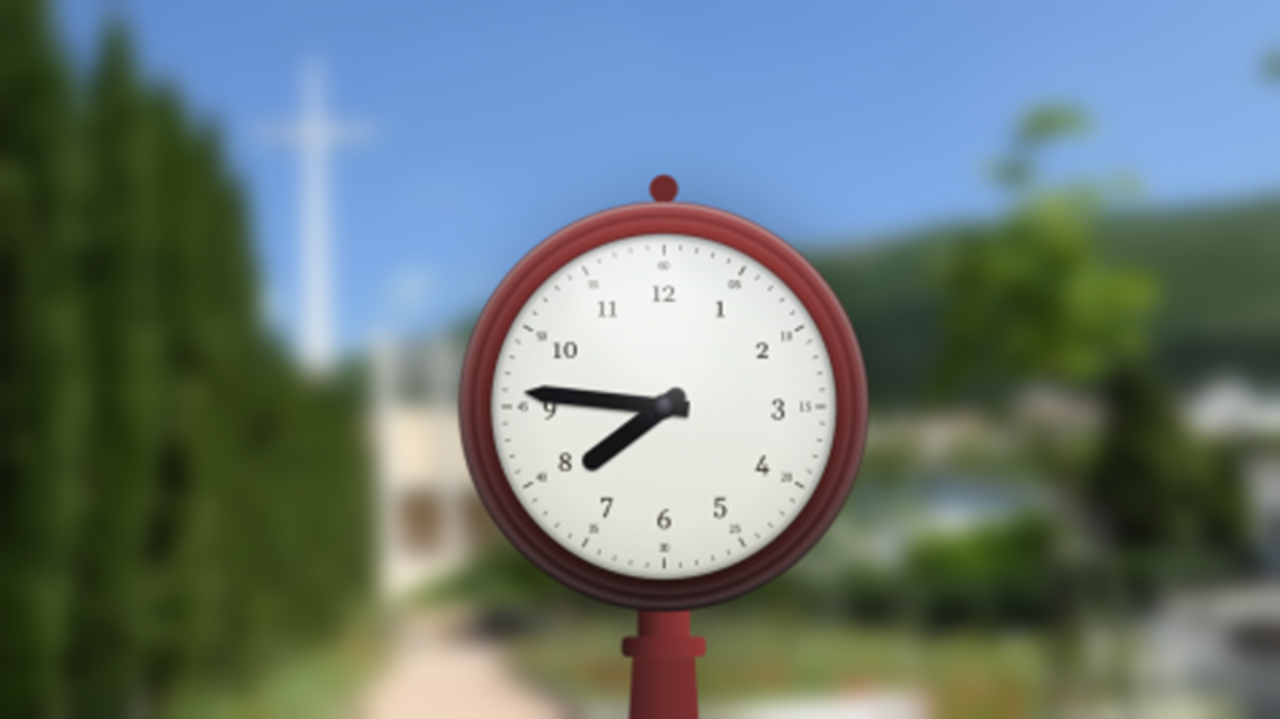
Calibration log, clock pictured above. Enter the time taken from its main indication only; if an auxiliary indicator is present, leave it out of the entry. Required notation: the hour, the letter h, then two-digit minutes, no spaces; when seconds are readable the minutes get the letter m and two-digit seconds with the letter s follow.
7h46
